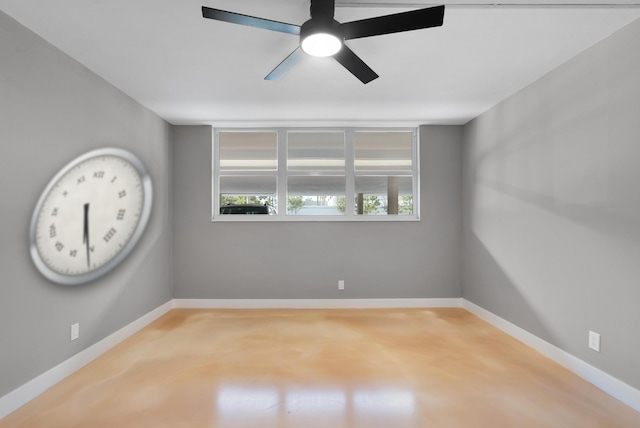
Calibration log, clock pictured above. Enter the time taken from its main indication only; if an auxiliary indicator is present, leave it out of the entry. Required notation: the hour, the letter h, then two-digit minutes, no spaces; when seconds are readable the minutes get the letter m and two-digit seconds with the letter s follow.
5h26
